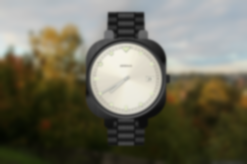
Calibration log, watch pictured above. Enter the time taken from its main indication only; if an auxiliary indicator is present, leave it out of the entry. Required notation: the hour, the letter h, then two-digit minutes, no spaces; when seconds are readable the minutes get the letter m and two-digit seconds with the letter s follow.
7h40
